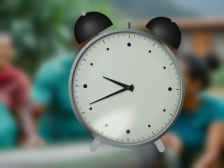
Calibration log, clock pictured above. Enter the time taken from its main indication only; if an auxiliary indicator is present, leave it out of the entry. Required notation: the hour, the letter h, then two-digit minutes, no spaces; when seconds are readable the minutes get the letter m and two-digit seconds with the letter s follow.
9h41
